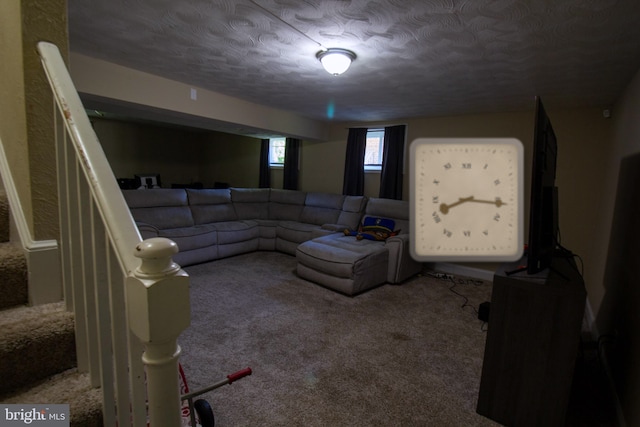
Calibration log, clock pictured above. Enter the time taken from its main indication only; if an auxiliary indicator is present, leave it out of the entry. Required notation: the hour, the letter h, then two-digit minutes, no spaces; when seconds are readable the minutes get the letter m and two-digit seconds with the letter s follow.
8h16
